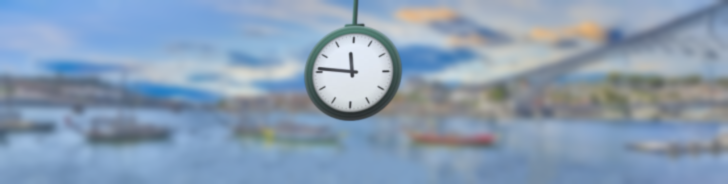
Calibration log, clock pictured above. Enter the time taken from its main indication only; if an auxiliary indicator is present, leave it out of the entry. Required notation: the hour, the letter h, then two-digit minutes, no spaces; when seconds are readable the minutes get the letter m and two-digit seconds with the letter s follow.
11h46
